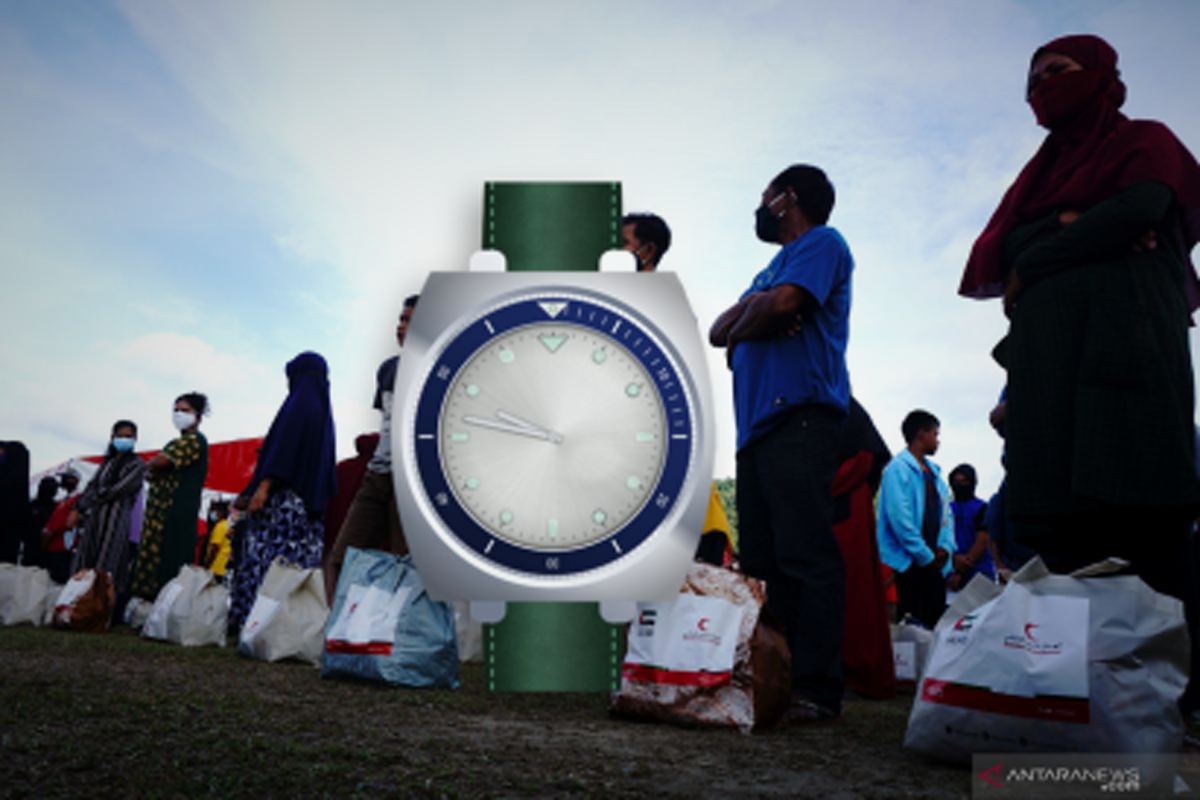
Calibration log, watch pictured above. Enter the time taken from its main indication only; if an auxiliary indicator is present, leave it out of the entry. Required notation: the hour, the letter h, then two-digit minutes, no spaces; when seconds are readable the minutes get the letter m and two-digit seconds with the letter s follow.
9h47
